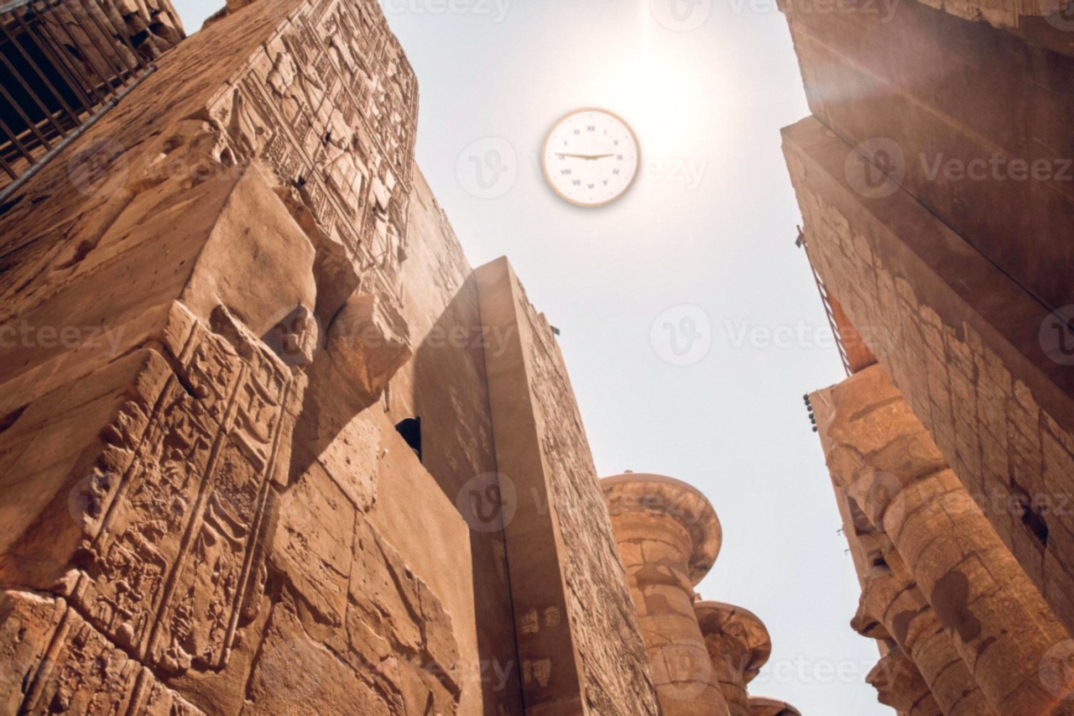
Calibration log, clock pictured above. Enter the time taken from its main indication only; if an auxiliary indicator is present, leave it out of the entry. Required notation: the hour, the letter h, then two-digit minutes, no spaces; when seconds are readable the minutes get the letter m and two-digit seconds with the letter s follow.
2h46
